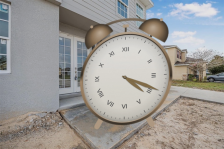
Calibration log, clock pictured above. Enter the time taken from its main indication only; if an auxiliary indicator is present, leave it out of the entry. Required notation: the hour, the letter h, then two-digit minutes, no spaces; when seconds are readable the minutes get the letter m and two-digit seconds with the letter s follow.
4h19
